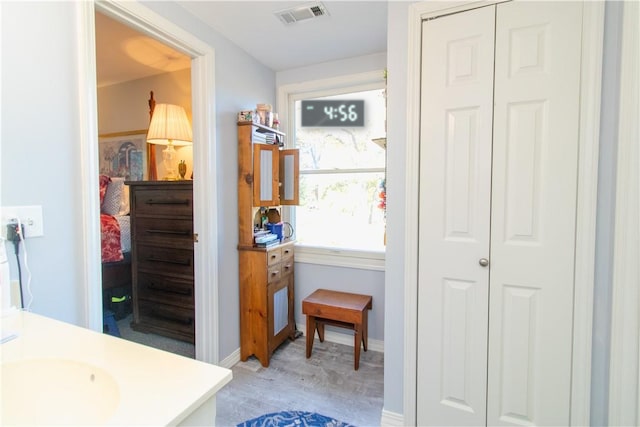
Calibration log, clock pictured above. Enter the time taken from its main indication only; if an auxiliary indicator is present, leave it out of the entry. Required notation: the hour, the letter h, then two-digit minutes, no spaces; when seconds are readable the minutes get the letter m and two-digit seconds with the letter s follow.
4h56
